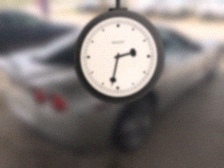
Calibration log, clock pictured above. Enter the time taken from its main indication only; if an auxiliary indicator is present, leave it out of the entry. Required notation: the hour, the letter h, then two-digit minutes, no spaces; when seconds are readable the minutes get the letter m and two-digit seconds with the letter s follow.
2h32
